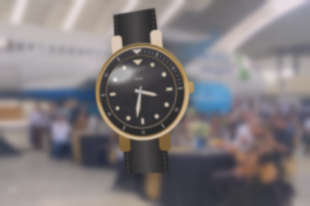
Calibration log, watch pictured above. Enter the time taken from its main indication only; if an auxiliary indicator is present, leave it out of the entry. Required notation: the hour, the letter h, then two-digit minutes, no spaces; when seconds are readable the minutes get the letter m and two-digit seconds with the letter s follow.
3h32
